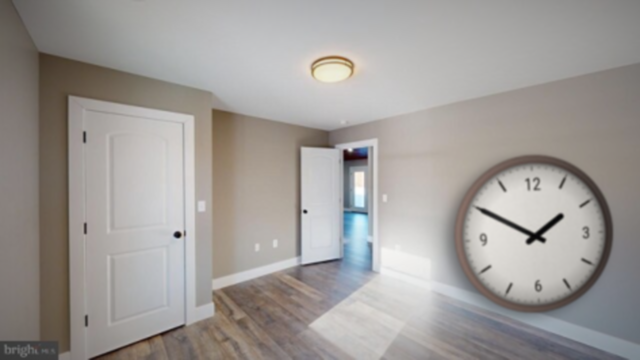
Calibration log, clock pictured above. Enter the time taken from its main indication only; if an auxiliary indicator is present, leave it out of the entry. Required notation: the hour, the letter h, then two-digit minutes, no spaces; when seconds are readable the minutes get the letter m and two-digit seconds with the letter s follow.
1h50
